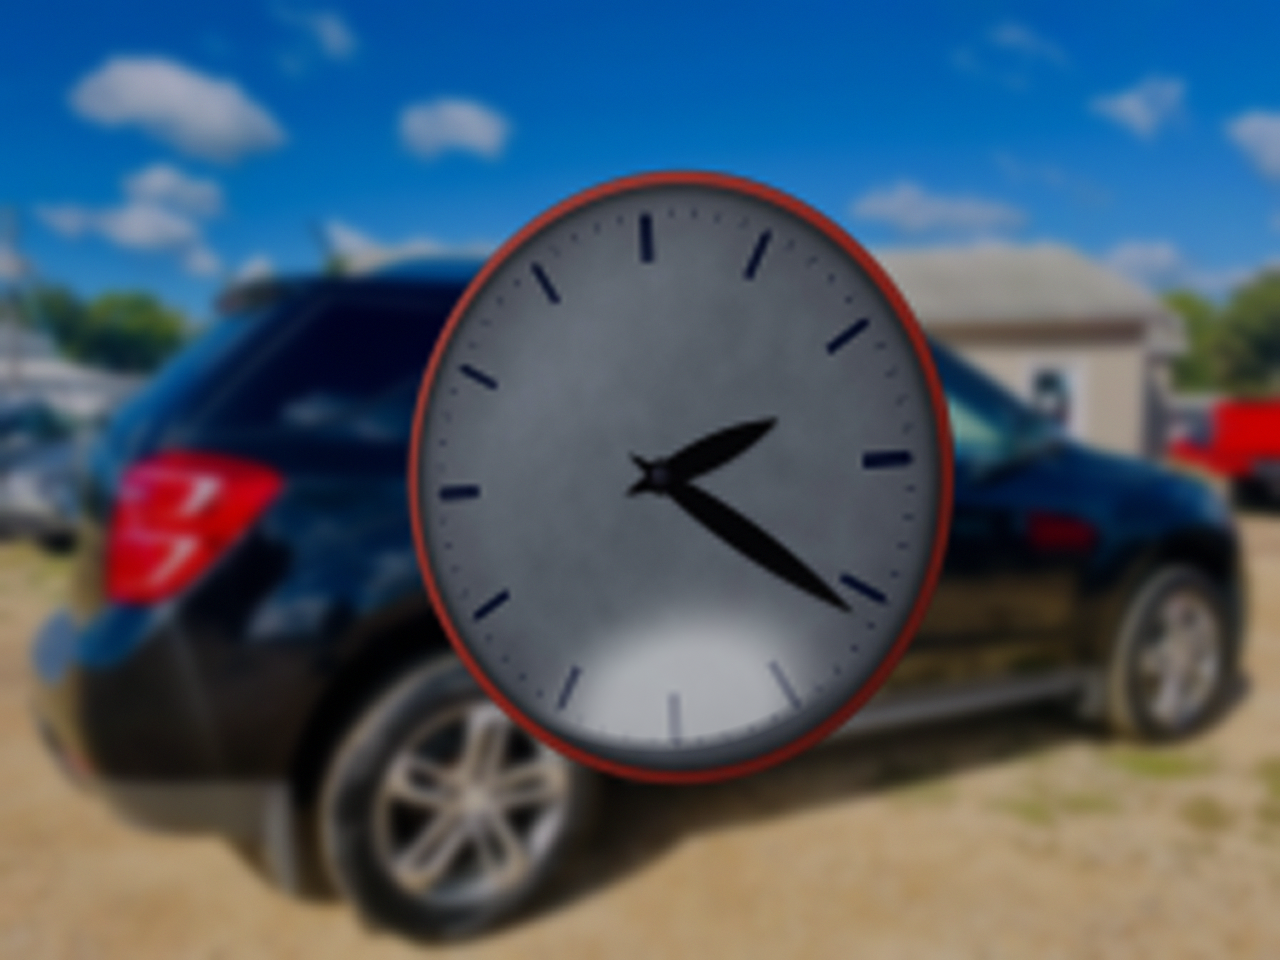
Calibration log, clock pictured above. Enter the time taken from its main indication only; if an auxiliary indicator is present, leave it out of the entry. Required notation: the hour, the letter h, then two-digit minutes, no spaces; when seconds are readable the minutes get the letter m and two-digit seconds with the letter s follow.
2h21
